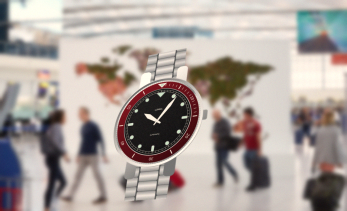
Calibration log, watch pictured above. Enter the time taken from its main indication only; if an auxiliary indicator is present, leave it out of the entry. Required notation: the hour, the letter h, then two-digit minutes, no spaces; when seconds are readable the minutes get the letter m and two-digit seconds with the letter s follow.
10h06
